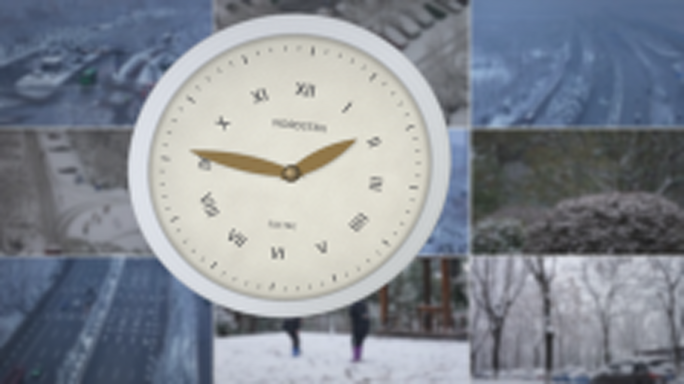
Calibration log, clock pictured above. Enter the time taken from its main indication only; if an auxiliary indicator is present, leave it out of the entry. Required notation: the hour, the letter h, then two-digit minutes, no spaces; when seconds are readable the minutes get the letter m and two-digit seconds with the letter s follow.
1h46
